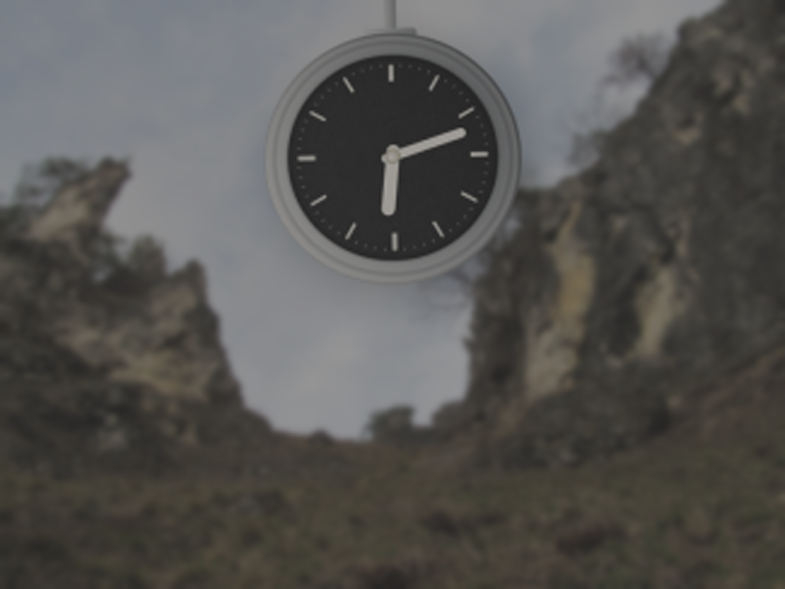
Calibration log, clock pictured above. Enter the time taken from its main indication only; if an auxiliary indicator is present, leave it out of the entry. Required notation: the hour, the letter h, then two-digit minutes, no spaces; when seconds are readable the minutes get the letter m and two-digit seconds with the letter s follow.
6h12
